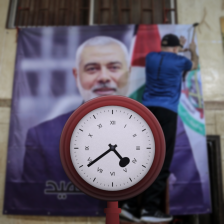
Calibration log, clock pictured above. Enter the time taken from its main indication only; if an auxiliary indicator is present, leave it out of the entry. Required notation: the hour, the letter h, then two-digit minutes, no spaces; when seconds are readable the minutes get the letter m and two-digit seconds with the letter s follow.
4h39
